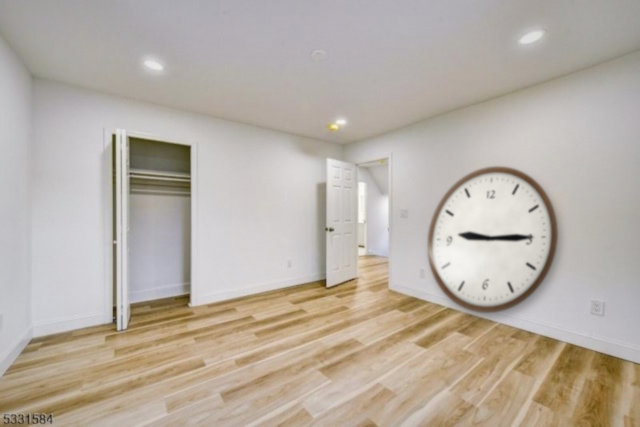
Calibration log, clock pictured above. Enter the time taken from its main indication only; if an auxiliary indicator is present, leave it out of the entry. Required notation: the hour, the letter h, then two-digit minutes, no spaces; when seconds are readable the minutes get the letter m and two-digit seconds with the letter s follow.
9h15
